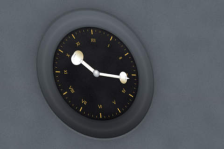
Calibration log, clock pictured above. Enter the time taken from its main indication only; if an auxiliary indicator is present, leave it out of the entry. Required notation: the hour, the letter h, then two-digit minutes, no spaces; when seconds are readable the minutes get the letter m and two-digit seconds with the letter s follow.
10h16
